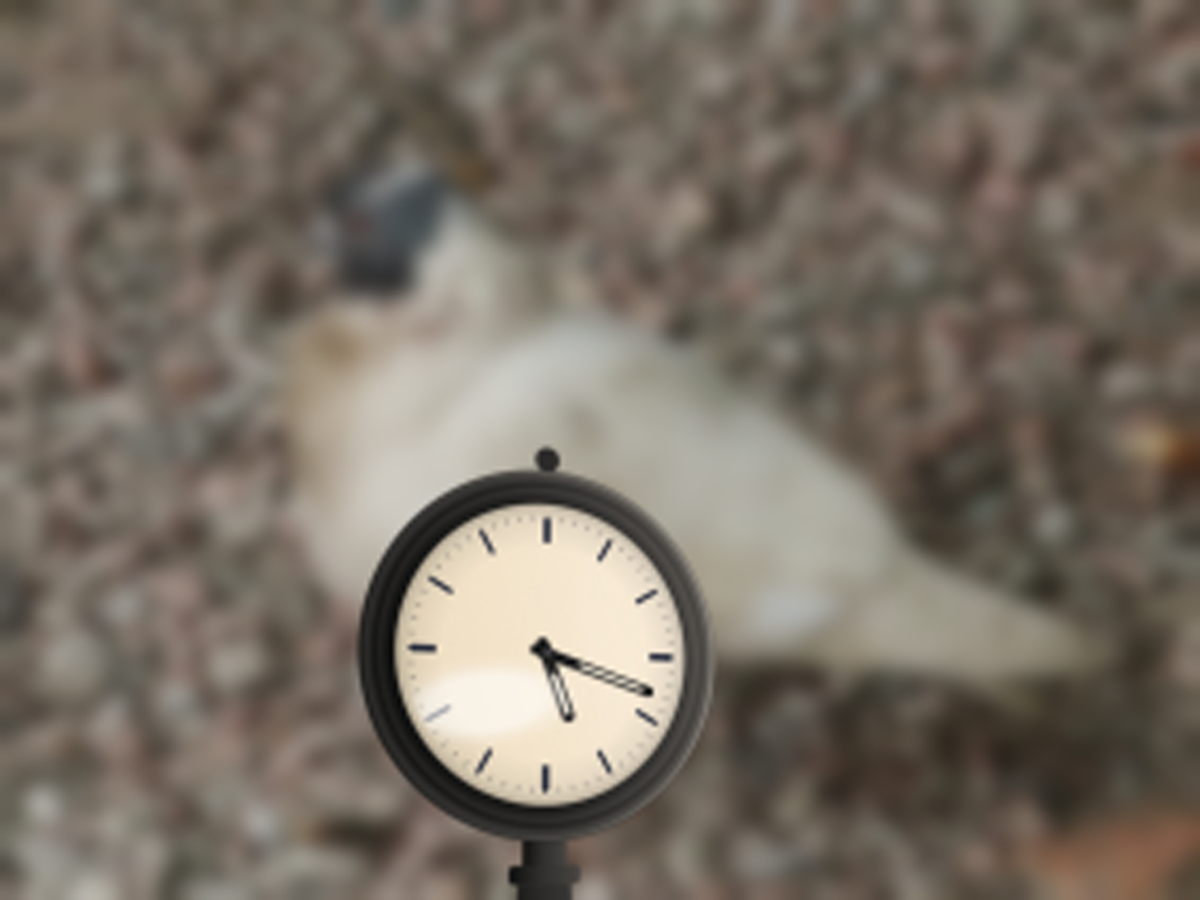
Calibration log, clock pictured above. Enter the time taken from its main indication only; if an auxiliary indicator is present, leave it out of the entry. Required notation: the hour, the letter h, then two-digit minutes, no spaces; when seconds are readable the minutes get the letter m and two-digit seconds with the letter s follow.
5h18
